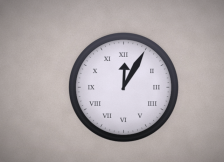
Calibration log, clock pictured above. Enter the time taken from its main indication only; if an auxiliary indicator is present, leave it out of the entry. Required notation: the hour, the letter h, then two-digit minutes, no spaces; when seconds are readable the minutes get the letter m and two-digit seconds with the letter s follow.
12h05
